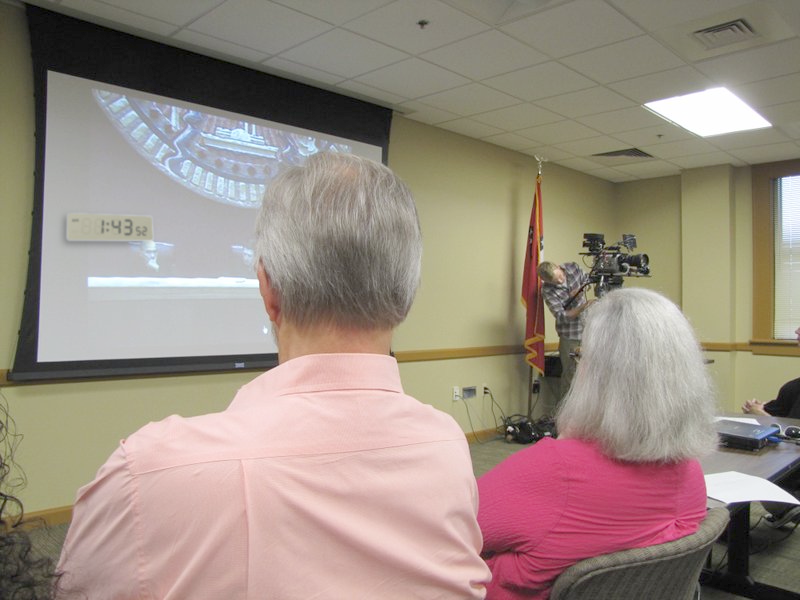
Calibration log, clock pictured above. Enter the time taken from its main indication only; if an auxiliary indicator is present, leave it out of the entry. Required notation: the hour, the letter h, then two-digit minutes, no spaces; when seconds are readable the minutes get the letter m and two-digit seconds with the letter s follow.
1h43
